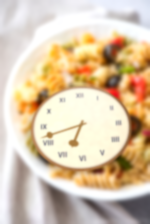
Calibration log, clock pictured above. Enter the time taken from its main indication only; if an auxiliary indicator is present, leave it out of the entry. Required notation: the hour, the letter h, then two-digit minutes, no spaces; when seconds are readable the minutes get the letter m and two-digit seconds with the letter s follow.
6h42
